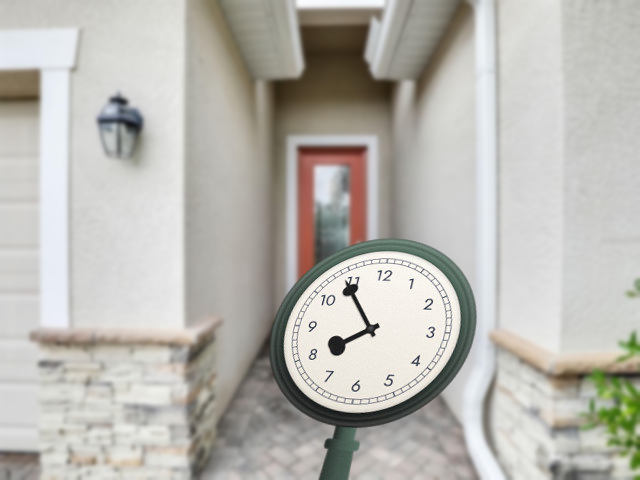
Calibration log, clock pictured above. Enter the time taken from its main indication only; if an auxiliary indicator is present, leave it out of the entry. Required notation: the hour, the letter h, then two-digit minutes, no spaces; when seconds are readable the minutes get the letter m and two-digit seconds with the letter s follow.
7h54
